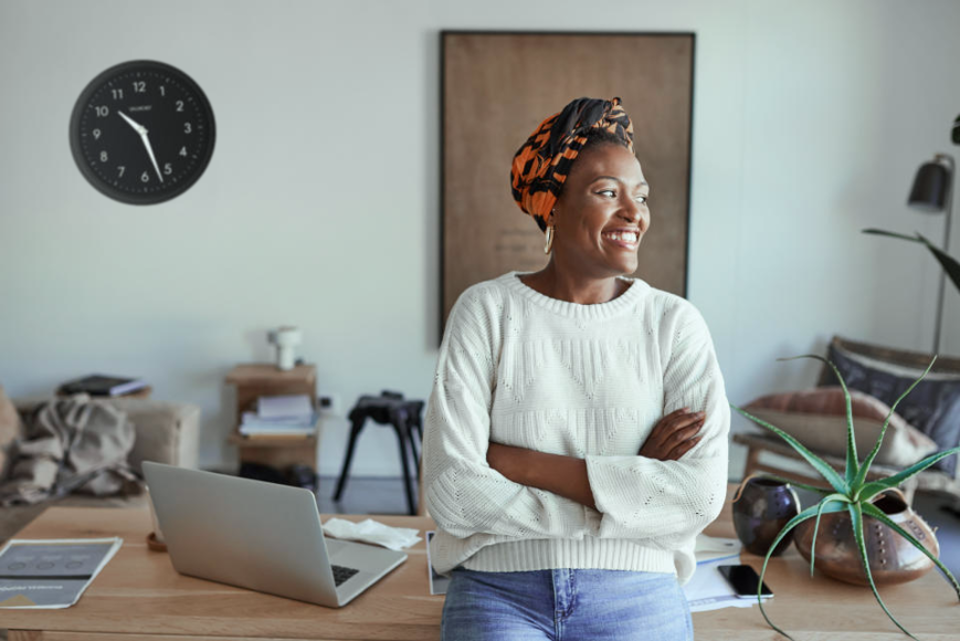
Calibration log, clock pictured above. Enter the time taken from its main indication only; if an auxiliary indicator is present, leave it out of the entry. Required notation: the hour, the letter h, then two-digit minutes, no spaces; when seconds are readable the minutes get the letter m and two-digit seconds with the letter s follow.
10h27
